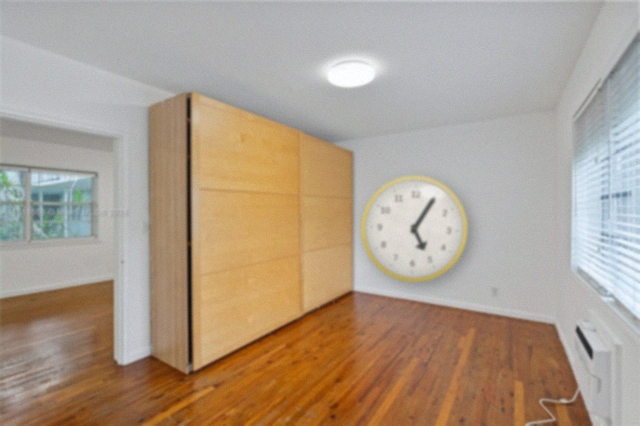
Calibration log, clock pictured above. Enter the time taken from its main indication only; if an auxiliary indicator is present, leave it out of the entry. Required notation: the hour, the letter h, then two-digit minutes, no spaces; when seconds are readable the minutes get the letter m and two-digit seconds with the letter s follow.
5h05
